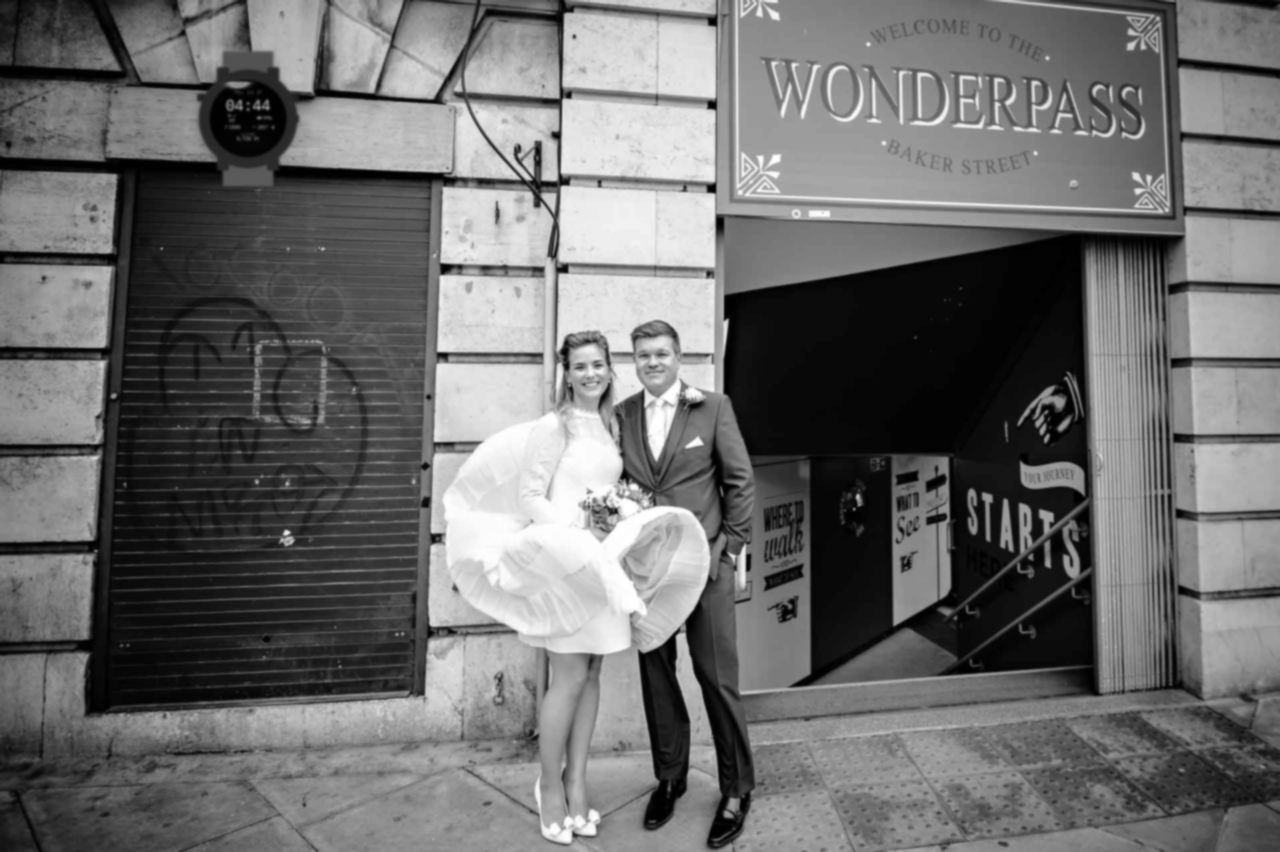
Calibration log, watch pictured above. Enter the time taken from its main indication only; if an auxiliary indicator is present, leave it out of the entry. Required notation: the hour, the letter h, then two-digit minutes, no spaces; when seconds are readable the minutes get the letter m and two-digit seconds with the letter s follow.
4h44
